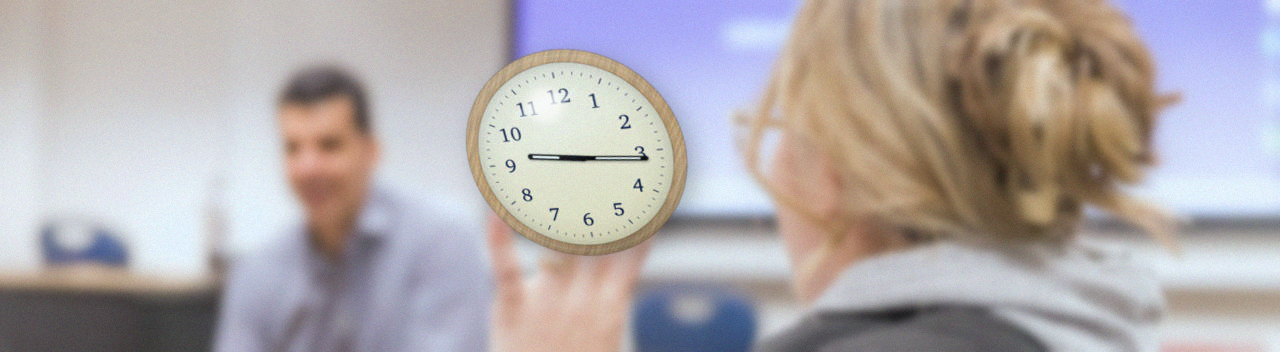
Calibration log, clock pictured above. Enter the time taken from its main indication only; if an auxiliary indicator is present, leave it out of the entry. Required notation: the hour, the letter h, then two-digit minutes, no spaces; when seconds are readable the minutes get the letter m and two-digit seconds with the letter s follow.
9h16
